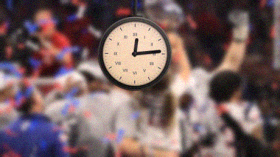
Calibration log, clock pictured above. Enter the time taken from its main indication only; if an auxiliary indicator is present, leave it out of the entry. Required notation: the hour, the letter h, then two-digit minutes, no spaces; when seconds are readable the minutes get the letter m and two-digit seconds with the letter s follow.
12h14
